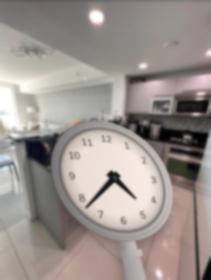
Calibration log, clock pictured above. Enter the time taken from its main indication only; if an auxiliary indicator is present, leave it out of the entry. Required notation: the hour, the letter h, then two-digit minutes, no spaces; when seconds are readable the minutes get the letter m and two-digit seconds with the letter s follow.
4h38
